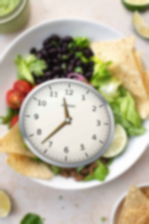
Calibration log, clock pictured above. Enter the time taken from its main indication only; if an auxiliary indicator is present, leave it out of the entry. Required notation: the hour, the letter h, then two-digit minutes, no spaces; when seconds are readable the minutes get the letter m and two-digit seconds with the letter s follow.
11h37
